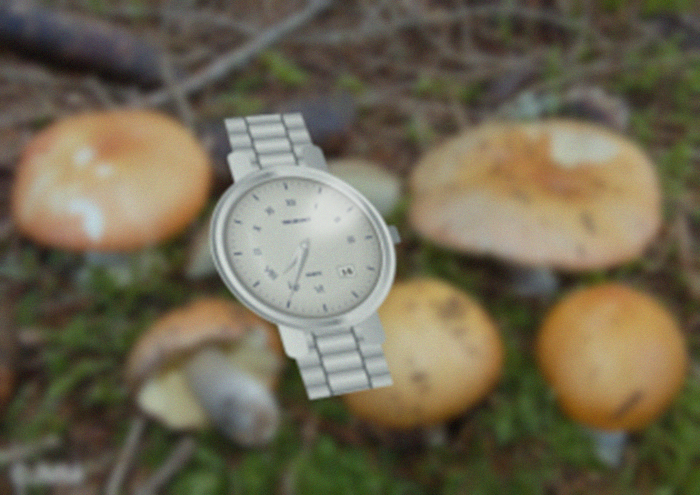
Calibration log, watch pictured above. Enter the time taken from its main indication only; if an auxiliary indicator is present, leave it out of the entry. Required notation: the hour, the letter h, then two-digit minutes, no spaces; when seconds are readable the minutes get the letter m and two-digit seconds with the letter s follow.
7h35
